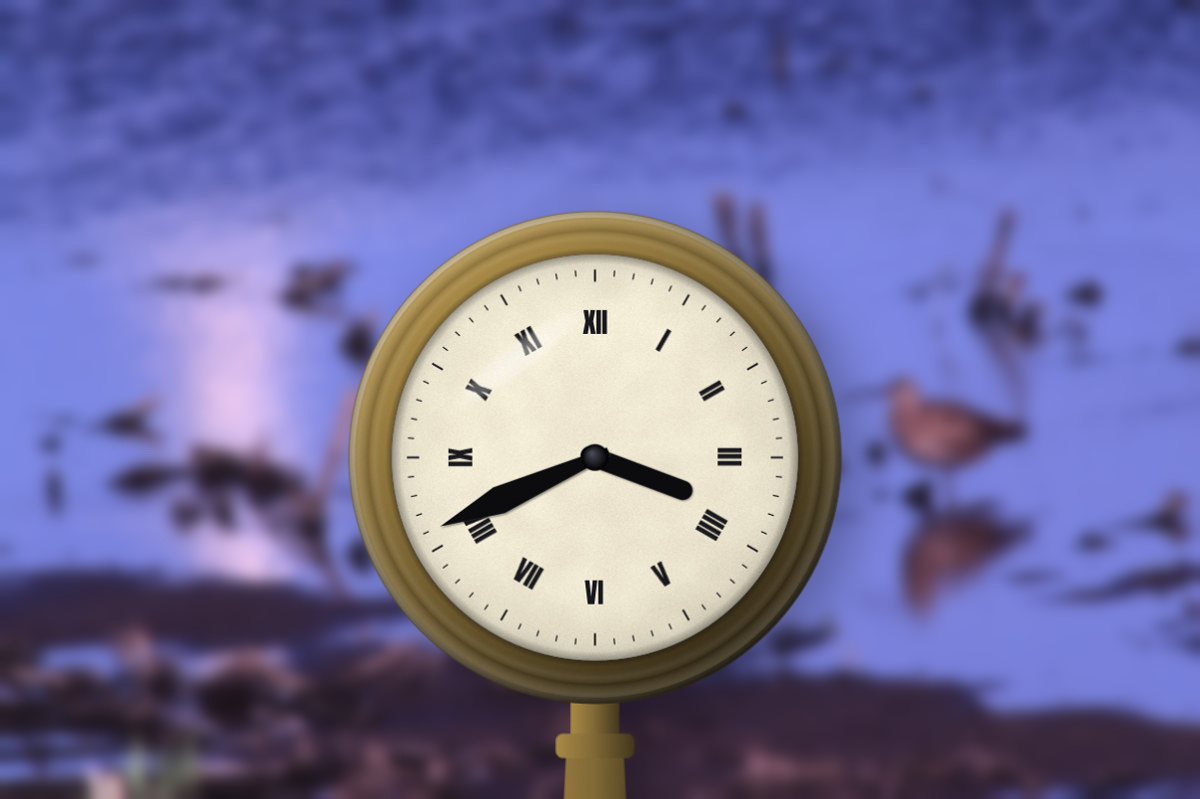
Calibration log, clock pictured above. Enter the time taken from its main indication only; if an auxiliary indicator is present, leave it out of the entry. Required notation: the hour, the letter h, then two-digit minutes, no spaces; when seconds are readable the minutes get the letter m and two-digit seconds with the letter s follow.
3h41
